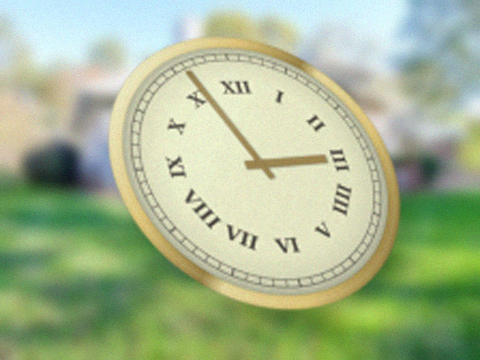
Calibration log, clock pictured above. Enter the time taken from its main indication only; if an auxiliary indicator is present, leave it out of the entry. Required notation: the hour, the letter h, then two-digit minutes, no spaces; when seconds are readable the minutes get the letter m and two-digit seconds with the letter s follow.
2h56
